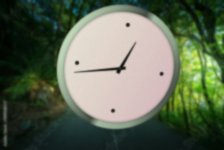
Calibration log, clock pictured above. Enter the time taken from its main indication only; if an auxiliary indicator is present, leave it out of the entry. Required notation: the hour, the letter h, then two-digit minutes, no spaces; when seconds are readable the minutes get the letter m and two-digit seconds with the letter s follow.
12h43
